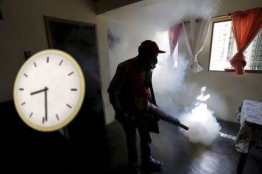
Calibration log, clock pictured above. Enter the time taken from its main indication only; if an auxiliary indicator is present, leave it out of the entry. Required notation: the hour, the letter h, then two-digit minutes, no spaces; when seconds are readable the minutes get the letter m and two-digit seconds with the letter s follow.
8h29
